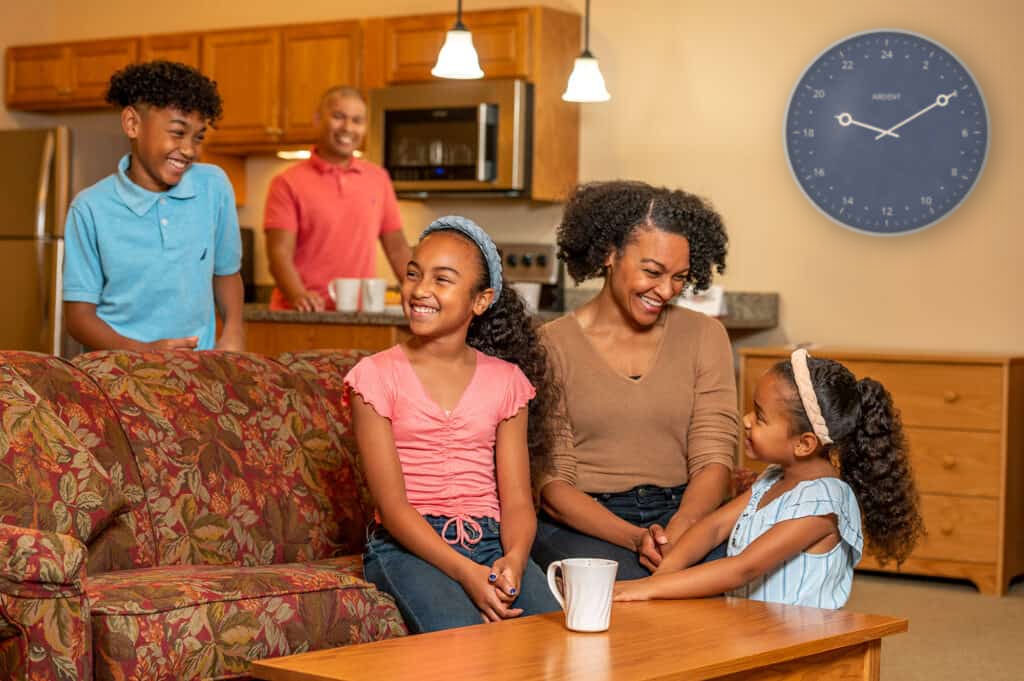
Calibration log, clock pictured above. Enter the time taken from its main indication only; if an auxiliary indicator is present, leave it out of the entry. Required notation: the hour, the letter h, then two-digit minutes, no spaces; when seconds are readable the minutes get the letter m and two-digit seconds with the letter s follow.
19h10
